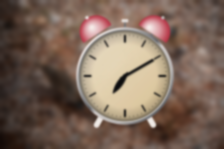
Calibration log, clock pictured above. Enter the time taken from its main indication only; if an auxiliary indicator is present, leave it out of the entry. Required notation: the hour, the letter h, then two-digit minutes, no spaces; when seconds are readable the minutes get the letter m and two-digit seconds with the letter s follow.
7h10
